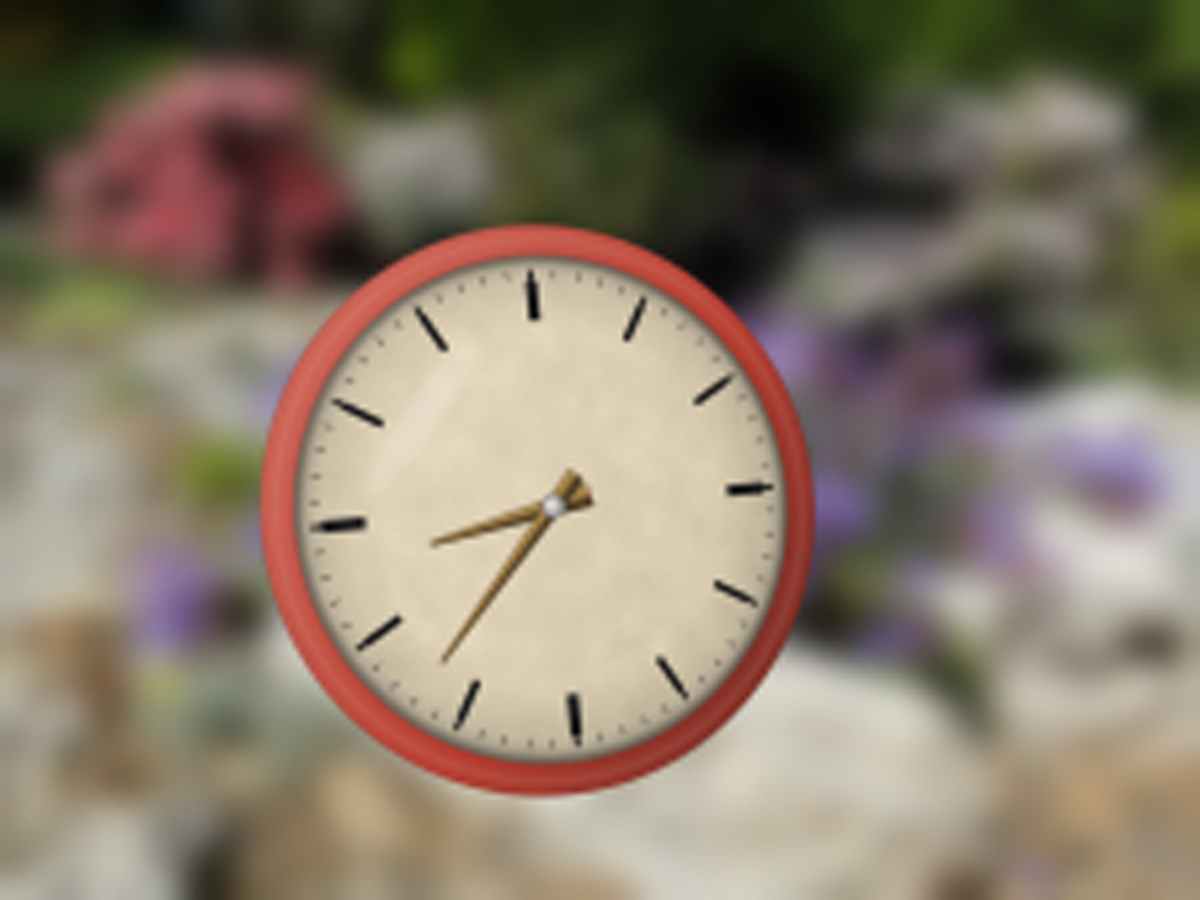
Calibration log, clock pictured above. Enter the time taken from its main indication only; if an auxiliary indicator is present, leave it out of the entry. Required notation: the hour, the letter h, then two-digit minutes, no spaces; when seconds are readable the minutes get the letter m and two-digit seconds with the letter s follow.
8h37
